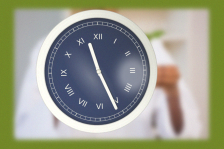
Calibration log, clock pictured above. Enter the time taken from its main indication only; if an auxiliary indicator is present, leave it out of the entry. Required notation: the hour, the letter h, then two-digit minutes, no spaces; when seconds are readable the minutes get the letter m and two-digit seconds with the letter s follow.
11h26
